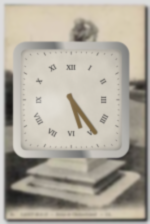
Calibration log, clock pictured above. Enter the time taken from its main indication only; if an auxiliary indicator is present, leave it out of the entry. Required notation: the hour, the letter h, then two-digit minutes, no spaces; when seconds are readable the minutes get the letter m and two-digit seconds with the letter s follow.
5h24
